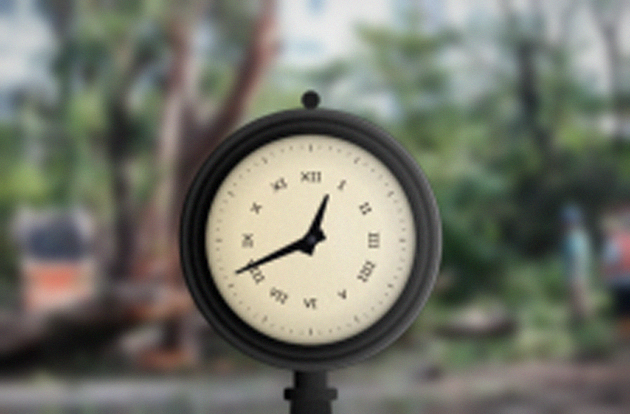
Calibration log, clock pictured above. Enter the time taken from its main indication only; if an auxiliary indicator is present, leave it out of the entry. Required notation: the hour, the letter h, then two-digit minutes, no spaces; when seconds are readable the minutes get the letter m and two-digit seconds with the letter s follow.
12h41
